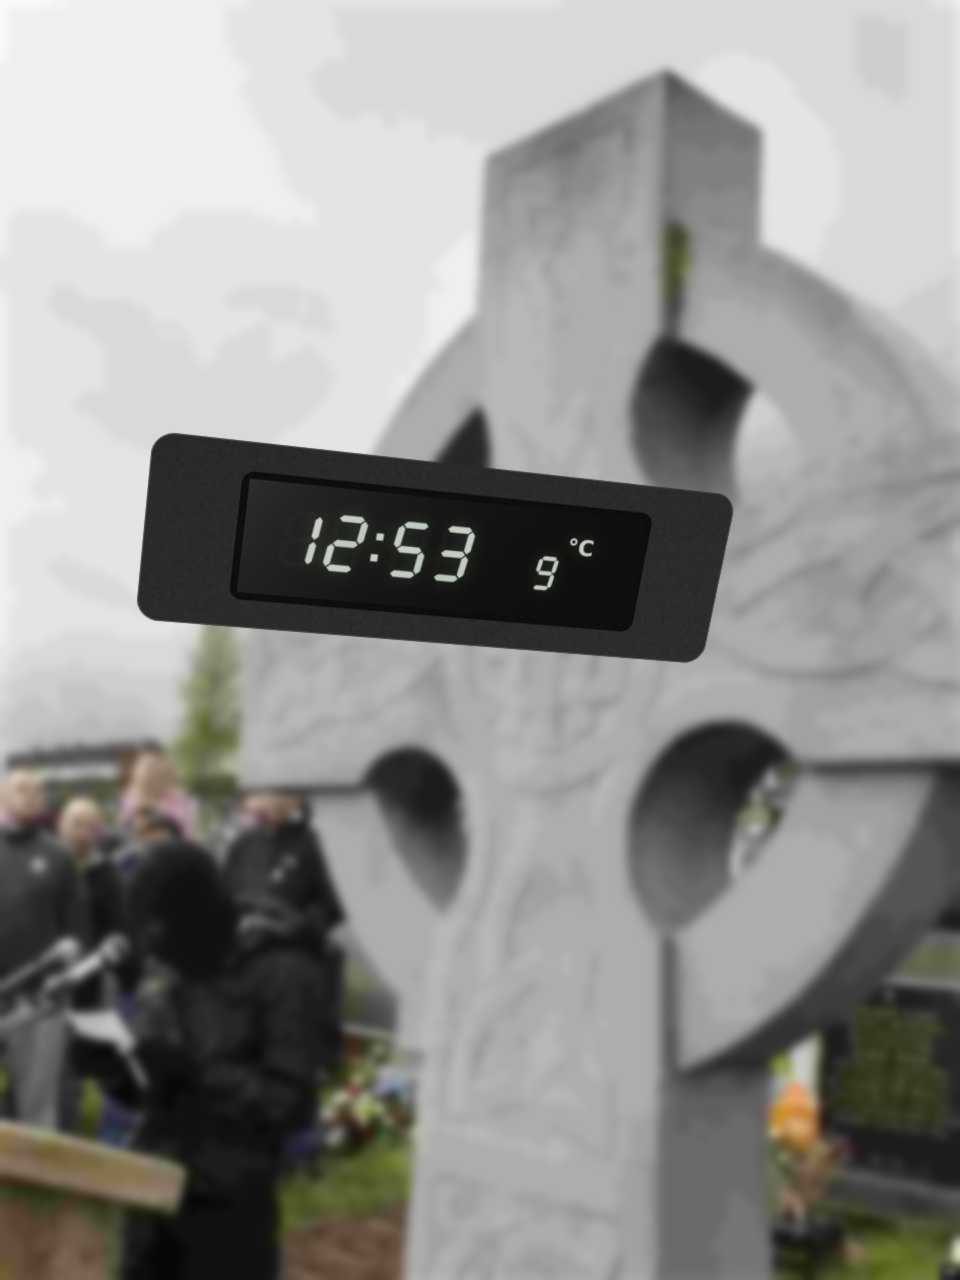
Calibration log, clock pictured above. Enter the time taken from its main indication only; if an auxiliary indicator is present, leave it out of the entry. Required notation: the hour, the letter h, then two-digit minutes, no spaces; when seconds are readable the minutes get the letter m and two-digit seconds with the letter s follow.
12h53
